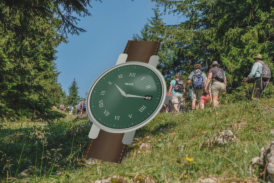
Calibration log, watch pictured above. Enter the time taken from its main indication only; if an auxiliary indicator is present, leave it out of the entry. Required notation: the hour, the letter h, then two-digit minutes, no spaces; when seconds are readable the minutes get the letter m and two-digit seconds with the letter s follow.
10h15
